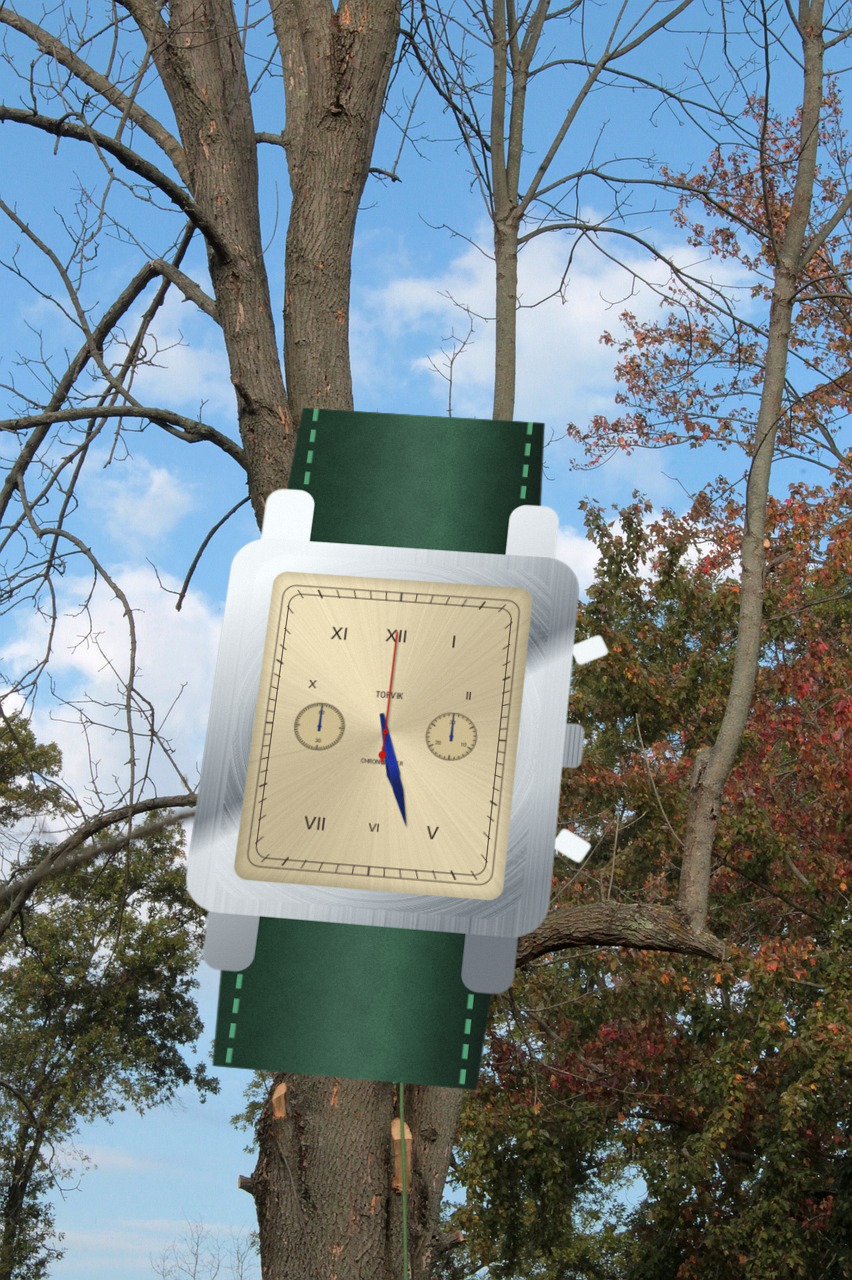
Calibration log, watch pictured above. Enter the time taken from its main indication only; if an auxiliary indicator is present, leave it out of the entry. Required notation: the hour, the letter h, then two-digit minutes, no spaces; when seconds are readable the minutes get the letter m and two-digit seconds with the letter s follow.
5h27
